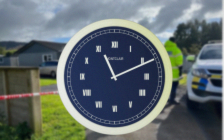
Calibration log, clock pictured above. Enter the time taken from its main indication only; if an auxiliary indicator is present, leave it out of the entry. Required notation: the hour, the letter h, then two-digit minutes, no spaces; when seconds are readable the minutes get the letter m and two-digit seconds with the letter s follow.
11h11
